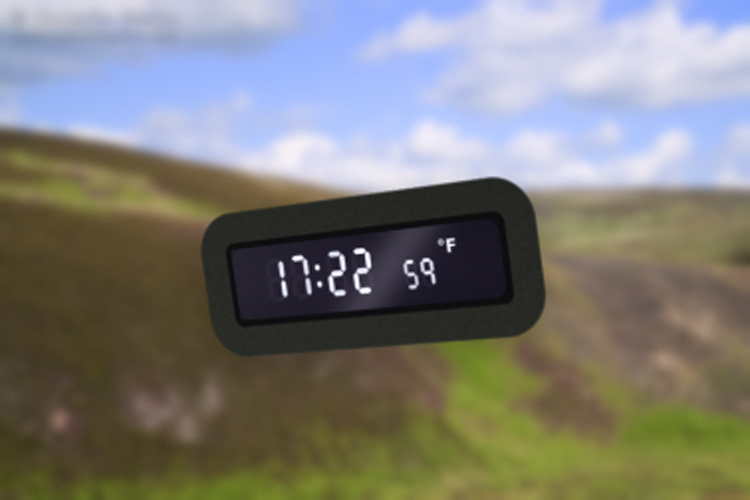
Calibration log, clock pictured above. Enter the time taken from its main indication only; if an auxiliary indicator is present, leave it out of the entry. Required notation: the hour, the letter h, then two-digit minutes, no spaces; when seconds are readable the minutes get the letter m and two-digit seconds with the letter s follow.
17h22
